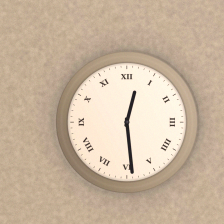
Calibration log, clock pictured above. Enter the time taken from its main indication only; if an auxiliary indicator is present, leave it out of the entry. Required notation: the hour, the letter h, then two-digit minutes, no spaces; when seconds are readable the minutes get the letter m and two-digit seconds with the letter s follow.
12h29
